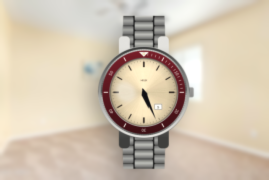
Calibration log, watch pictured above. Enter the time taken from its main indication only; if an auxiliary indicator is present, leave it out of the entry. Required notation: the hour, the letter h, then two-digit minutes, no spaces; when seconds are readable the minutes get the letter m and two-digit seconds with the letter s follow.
5h26
